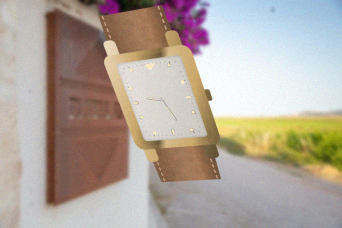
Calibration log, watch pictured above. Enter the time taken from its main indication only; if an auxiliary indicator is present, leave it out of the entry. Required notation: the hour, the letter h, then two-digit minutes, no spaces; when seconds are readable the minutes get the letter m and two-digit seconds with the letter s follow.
9h27
